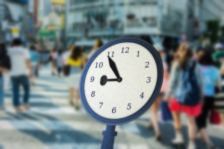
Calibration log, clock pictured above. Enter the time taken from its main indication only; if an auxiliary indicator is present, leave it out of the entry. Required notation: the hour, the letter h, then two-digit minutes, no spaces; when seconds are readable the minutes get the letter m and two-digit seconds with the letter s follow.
8h54
